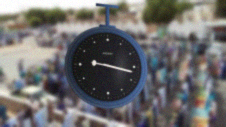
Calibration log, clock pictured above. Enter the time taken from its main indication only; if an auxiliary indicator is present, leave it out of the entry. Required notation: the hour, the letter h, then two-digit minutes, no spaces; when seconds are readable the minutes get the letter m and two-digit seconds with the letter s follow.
9h17
